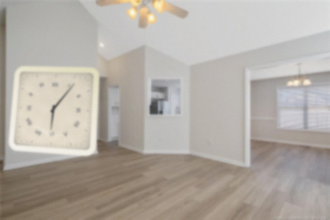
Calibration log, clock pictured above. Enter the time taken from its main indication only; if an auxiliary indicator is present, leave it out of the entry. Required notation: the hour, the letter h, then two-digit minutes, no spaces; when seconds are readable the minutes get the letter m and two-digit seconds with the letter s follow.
6h06
